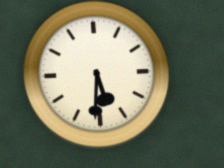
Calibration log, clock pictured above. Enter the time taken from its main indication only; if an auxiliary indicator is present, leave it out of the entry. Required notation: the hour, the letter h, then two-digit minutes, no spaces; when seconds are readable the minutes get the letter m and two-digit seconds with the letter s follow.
5h31
